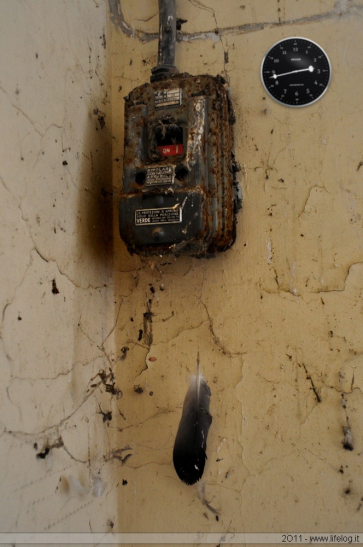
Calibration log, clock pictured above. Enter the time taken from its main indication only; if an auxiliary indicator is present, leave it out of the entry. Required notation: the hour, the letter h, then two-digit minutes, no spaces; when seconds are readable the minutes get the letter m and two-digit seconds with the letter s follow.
2h43
